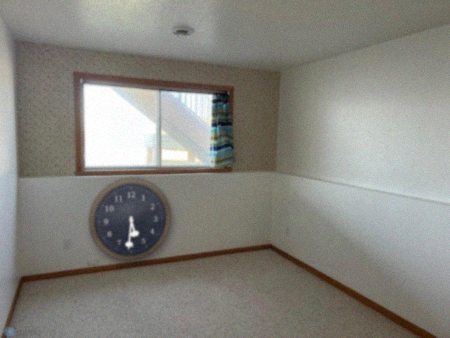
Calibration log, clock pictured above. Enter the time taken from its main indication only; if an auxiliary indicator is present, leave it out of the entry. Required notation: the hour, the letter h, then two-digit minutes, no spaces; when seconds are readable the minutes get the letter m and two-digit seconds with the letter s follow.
5h31
